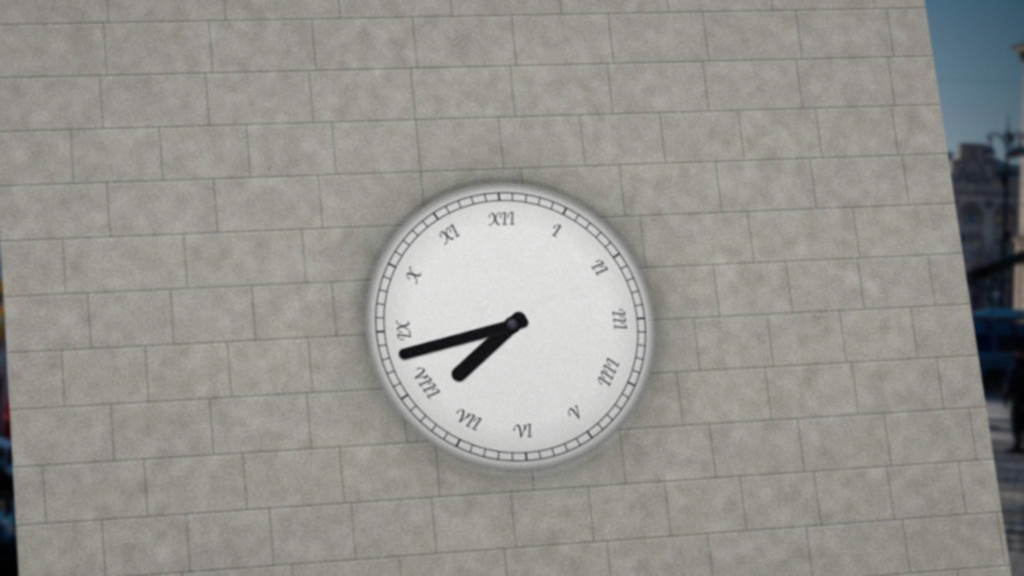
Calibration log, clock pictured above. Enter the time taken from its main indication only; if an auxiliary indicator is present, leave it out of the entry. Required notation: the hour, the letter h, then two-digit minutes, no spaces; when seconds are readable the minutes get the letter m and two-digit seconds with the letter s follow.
7h43
